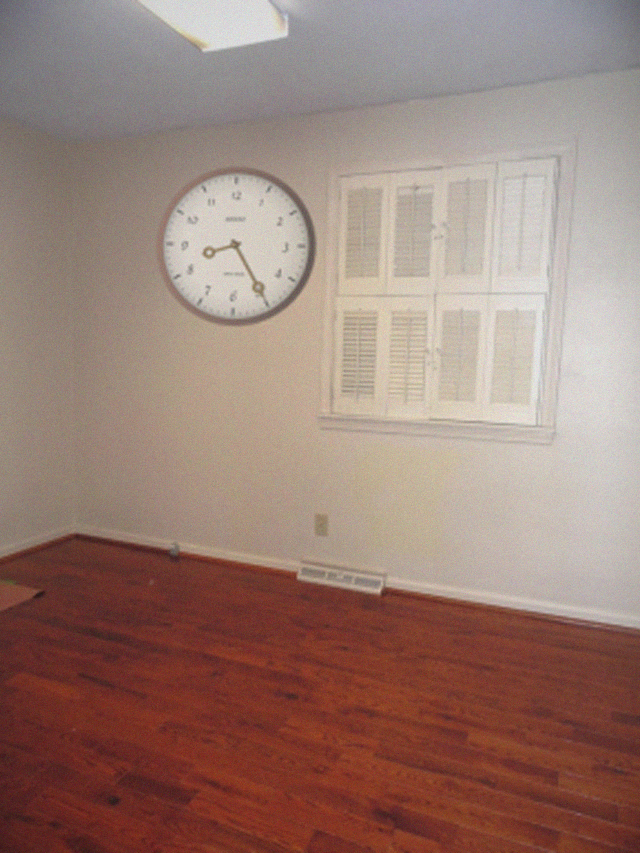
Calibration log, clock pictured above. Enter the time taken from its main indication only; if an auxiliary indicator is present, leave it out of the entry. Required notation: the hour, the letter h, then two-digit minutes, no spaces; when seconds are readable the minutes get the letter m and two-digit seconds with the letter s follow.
8h25
